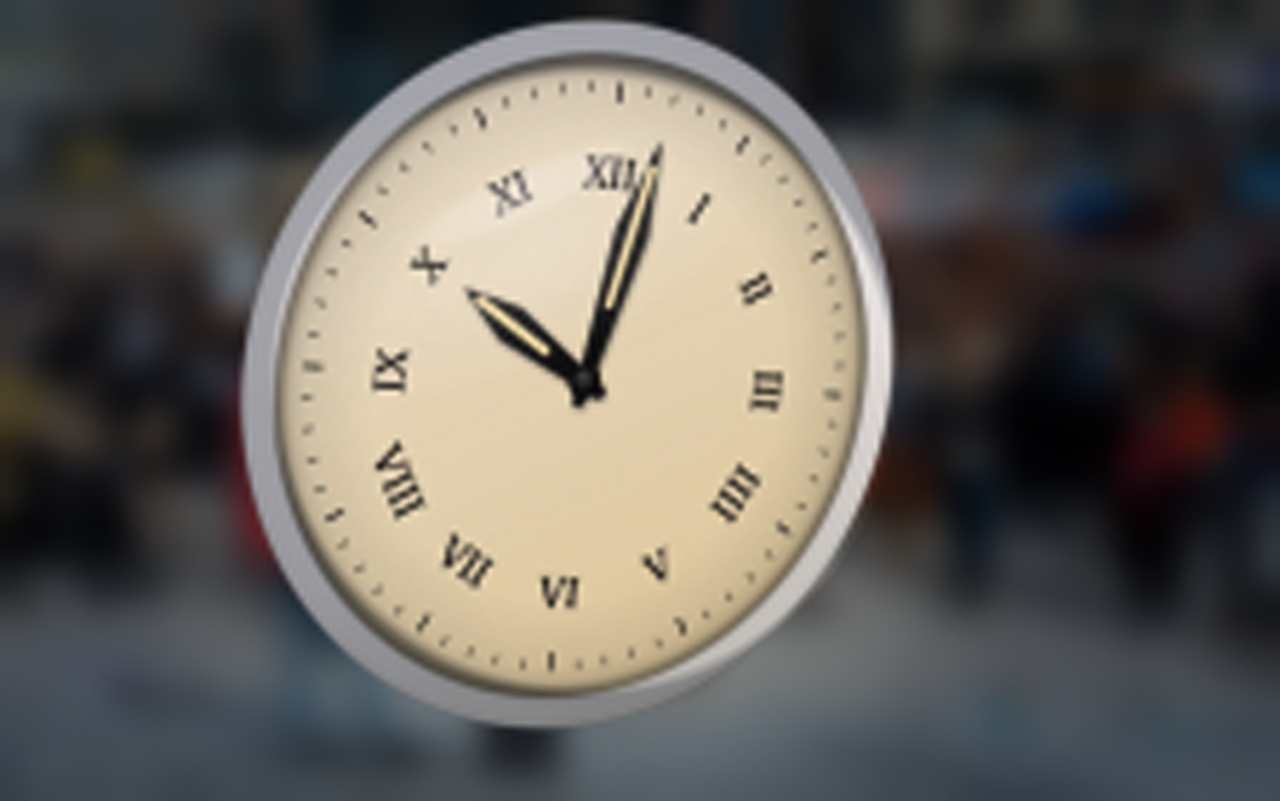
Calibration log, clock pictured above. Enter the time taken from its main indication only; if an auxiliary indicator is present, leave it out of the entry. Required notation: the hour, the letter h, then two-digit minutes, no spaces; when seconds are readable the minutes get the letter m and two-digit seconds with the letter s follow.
10h02
